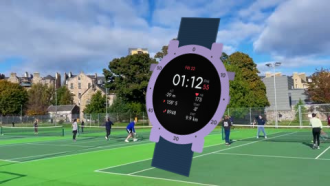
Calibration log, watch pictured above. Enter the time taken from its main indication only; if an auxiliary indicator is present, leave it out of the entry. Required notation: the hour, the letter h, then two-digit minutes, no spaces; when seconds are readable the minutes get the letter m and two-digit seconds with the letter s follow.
1h12
